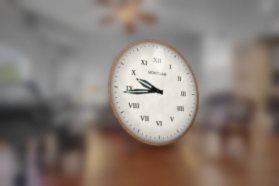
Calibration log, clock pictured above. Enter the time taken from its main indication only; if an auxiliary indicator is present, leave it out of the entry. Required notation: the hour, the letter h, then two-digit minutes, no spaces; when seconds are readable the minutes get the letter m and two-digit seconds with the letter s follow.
9h44
